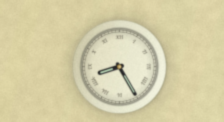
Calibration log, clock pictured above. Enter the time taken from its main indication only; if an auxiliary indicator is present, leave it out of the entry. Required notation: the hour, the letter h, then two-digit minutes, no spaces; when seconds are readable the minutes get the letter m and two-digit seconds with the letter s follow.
8h25
